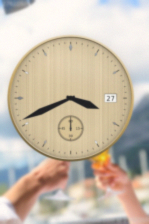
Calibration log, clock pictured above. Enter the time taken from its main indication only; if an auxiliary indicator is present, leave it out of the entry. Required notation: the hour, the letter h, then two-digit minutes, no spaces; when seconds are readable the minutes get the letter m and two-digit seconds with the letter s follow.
3h41
